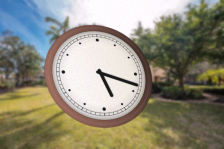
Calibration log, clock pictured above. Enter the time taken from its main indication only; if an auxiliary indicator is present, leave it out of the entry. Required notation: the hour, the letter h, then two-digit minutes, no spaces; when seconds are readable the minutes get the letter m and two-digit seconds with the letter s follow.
5h18
